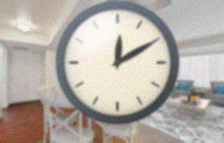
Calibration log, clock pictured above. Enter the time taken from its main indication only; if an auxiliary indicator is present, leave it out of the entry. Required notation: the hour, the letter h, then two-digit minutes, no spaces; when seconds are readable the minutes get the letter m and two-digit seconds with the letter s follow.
12h10
